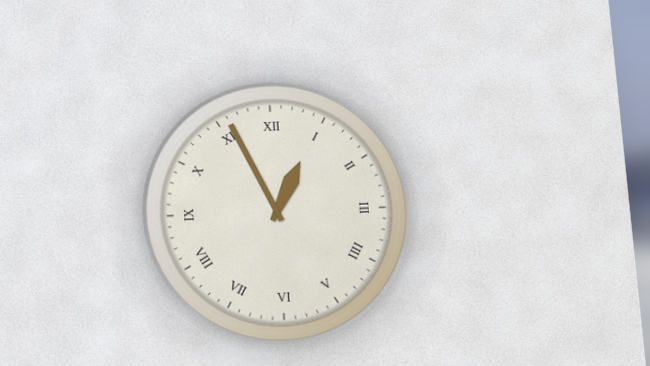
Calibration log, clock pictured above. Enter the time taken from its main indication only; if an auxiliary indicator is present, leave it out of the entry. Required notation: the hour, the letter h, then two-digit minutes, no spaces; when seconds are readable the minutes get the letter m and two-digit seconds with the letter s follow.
12h56
